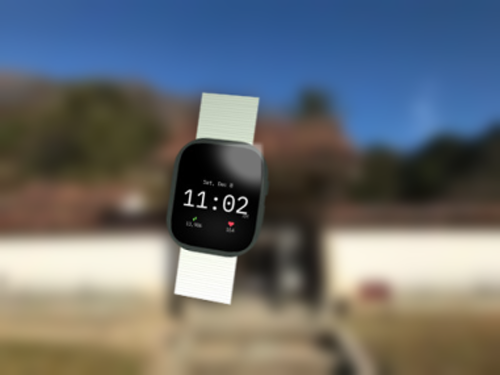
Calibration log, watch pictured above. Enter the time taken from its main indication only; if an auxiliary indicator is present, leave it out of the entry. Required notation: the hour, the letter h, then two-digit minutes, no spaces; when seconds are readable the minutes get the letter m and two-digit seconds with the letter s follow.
11h02
